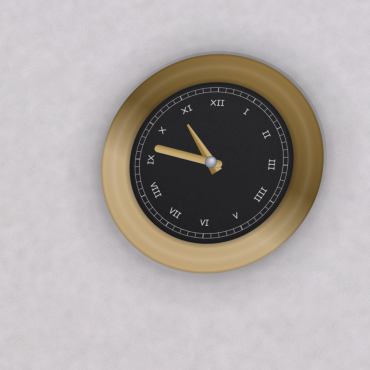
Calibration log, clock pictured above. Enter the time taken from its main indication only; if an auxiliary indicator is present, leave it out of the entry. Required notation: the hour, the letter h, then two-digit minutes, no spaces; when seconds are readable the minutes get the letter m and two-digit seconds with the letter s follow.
10h47
